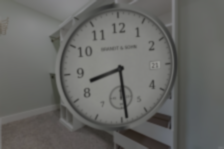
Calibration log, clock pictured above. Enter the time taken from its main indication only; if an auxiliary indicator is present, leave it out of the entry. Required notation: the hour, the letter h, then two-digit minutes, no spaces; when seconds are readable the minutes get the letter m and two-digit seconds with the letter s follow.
8h29
